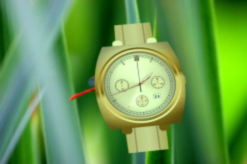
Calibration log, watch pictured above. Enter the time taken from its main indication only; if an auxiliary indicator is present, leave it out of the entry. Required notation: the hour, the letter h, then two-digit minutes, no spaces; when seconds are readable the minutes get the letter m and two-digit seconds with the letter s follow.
1h42
